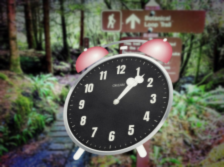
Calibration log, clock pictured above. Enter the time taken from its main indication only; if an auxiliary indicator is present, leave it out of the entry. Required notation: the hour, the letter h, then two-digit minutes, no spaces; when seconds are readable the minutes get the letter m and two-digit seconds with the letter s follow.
1h07
